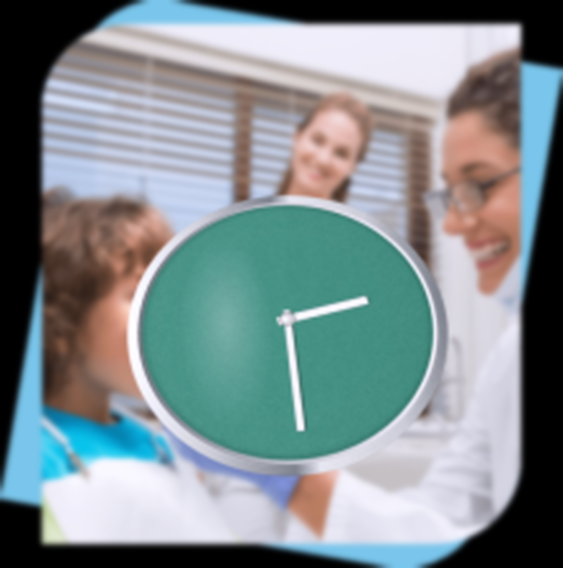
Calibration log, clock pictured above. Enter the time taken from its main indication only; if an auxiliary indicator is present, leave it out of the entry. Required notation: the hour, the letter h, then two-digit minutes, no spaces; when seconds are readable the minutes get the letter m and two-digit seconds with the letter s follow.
2h29
